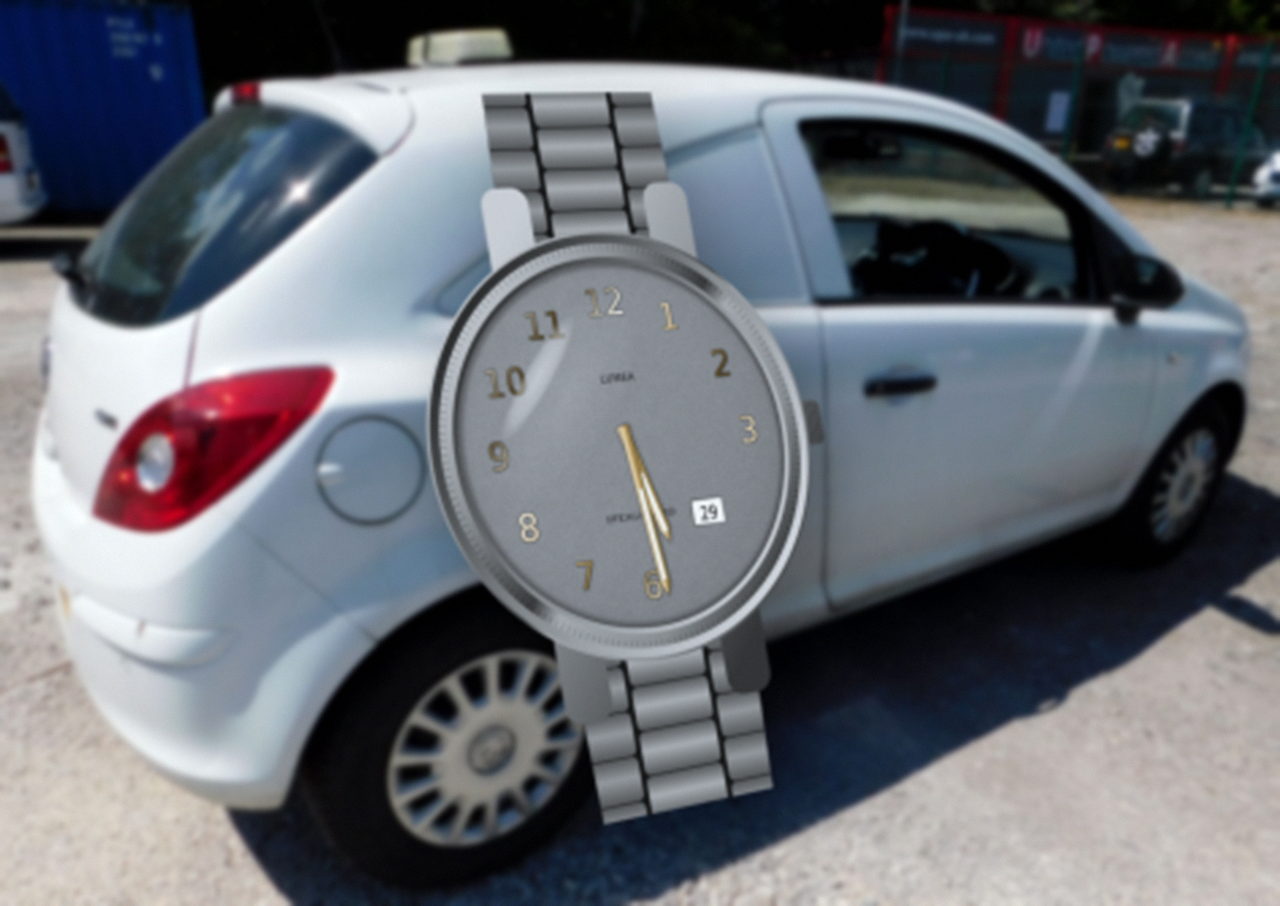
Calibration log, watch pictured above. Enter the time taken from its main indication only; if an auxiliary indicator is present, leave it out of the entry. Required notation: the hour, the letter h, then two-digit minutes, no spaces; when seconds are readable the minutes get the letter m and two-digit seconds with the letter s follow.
5h29
